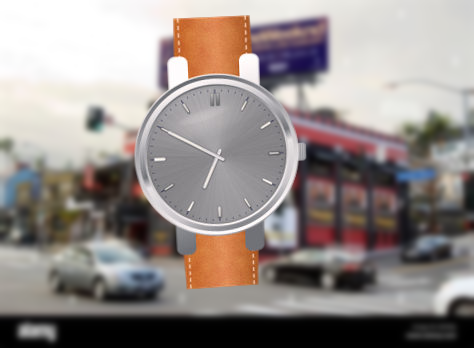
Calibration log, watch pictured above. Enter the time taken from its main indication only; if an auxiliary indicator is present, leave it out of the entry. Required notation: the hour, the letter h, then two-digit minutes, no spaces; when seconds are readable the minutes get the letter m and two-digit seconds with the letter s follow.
6h50
